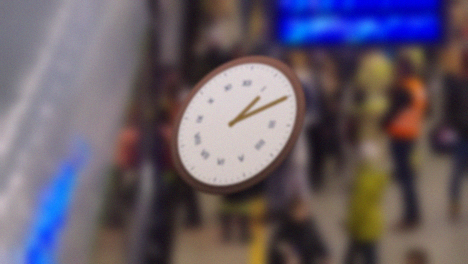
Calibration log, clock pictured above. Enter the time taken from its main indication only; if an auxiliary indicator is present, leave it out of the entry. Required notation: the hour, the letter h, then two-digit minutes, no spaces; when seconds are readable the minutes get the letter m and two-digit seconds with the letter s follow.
1h10
